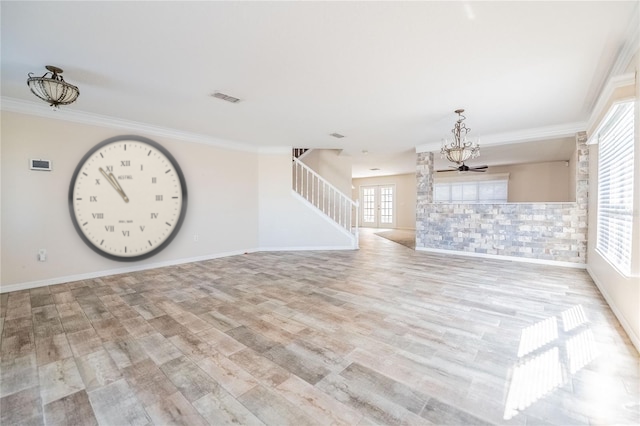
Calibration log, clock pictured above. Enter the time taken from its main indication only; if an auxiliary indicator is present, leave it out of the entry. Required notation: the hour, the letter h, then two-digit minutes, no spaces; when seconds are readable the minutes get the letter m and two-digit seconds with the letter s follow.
10h53
